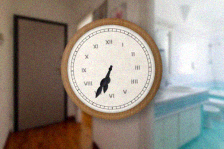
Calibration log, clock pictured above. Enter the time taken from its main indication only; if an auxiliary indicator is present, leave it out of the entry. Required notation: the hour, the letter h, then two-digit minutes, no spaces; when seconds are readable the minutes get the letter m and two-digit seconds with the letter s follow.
6h35
